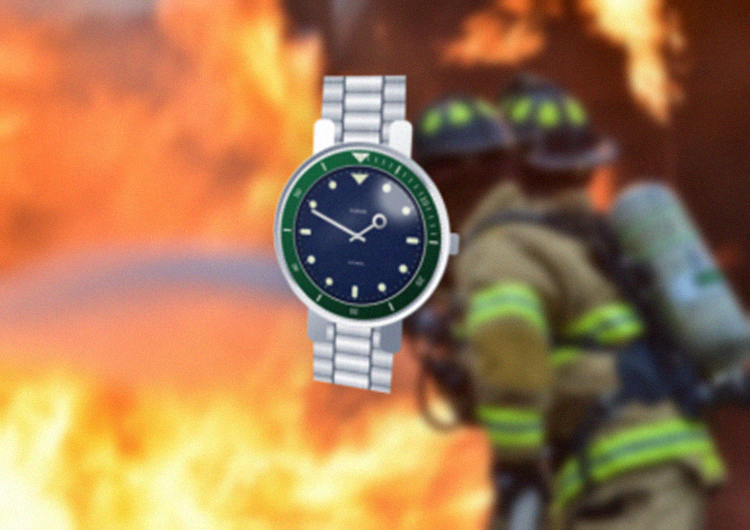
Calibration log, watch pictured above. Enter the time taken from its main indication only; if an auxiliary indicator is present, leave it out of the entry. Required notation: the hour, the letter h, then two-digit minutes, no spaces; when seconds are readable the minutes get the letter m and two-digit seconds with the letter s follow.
1h49
